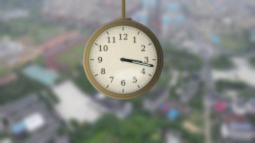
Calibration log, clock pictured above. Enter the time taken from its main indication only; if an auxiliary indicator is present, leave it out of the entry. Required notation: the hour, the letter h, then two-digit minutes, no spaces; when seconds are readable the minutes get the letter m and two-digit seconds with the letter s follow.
3h17
